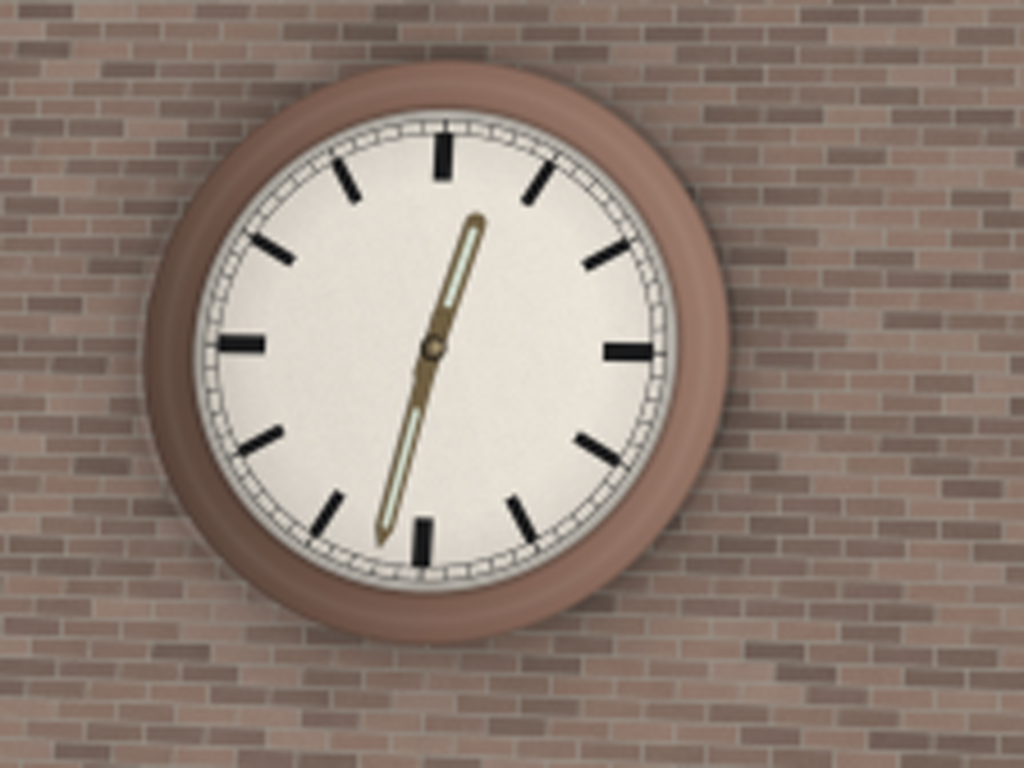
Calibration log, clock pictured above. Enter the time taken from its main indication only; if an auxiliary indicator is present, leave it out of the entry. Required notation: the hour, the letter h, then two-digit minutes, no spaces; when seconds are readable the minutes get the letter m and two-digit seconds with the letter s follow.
12h32
